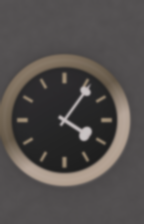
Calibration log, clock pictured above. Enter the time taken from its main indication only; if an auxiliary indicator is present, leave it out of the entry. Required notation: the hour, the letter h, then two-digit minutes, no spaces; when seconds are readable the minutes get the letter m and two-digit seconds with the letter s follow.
4h06
